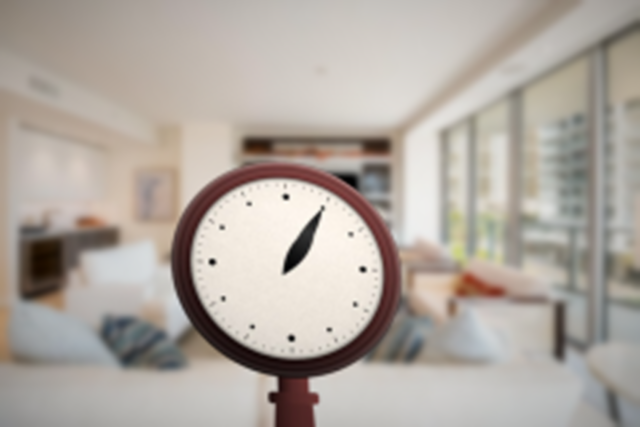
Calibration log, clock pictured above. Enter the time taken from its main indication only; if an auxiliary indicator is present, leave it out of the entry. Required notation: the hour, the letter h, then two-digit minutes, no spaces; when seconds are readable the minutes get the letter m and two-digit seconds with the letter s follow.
1h05
